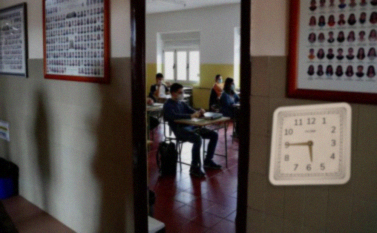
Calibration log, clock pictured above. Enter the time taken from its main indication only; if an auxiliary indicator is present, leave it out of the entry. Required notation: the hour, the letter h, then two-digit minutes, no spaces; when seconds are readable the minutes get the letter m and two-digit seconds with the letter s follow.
5h45
